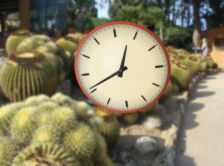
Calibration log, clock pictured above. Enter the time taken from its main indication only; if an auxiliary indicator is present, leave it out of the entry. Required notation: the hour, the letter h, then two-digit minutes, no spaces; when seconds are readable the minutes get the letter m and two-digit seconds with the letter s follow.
12h41
